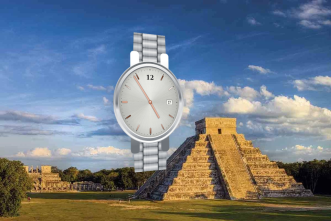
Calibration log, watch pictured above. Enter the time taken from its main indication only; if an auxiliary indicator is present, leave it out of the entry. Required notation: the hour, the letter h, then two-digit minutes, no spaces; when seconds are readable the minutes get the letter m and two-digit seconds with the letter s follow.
4h54
